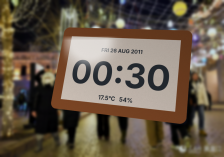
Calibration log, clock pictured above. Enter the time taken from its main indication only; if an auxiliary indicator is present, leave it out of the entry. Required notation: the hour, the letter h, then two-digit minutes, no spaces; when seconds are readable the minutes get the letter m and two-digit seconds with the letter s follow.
0h30
